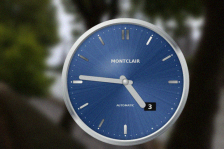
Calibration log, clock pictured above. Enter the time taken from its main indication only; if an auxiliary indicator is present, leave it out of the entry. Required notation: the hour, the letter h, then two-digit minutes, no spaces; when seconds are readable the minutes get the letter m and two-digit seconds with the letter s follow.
4h46
